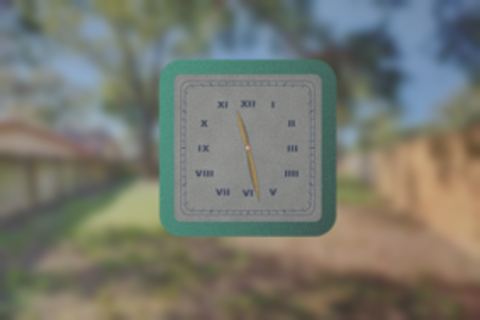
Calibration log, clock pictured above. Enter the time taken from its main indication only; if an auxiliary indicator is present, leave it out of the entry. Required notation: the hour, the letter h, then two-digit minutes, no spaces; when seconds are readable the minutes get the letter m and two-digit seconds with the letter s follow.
11h28
